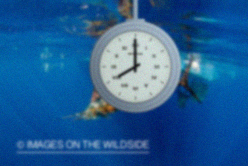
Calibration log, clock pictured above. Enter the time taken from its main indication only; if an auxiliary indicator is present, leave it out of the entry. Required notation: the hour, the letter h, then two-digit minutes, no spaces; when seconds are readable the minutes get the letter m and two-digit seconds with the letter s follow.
8h00
